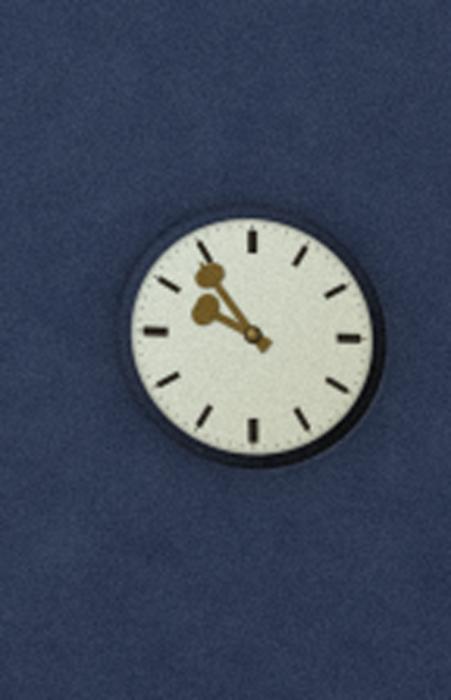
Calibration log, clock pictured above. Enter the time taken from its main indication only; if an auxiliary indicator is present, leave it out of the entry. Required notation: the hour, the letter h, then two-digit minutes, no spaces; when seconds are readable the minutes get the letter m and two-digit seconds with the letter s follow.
9h54
